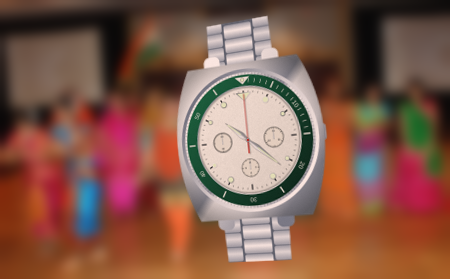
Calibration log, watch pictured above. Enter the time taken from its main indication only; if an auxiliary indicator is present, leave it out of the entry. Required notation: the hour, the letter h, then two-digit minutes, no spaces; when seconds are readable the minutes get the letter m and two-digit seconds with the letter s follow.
10h22
